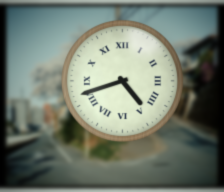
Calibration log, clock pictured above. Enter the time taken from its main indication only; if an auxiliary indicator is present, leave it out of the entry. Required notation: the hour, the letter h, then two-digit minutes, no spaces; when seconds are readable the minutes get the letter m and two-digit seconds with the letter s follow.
4h42
